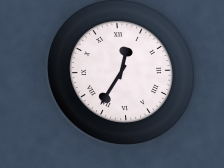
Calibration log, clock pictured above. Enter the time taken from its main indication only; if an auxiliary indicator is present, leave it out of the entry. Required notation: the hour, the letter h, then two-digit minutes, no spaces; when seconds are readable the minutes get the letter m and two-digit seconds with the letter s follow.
12h36
